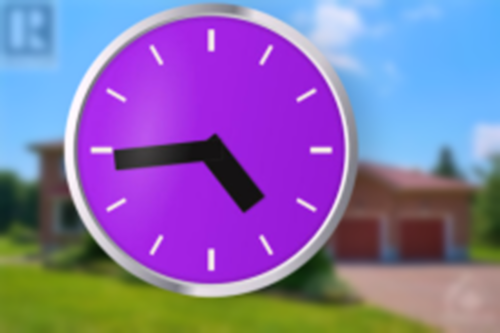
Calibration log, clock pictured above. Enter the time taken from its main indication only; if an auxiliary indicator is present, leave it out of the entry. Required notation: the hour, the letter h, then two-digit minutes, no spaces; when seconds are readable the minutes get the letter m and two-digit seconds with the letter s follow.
4h44
